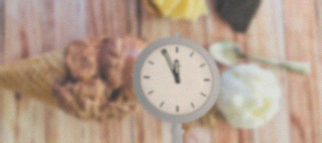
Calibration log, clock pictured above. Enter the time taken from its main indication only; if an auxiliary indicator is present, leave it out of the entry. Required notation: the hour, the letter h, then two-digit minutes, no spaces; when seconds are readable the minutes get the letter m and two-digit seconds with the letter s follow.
11h56
